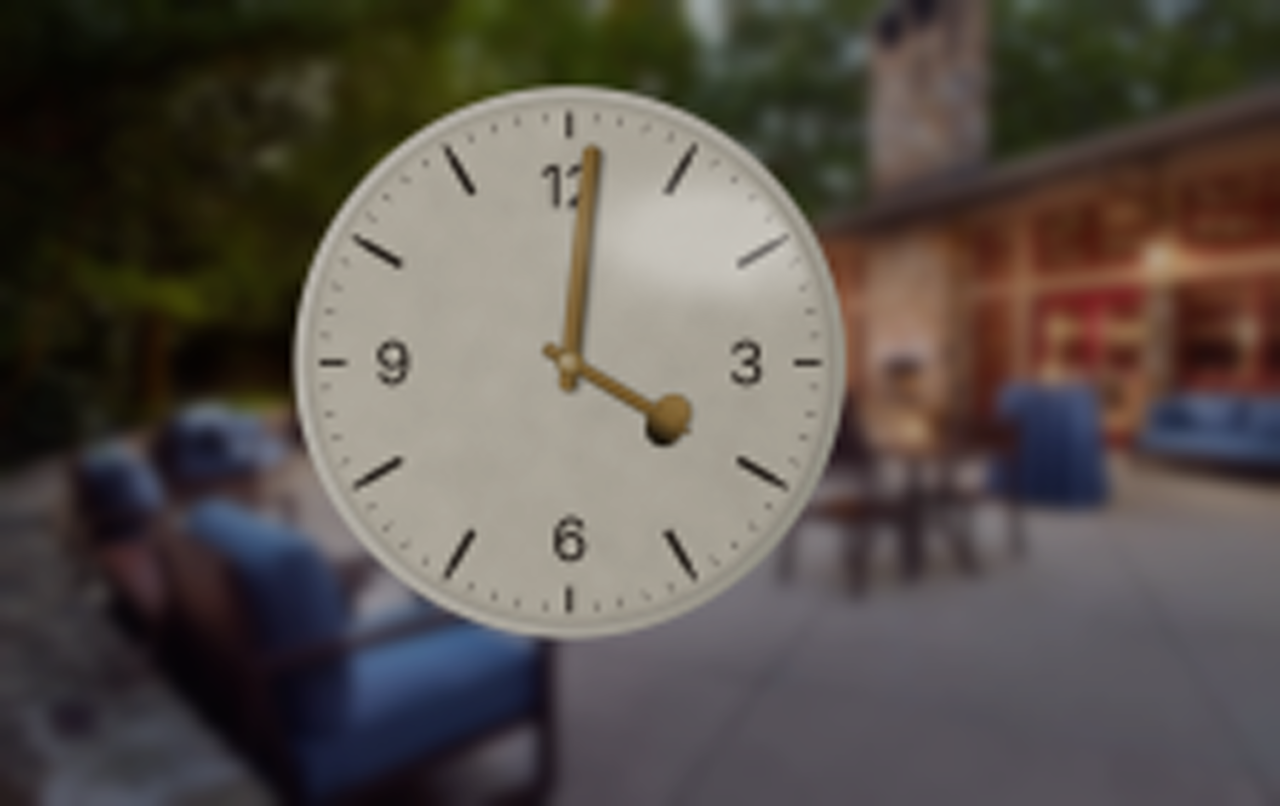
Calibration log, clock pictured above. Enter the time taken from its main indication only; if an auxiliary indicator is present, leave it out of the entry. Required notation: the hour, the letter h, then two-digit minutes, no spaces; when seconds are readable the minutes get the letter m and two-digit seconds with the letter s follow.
4h01
